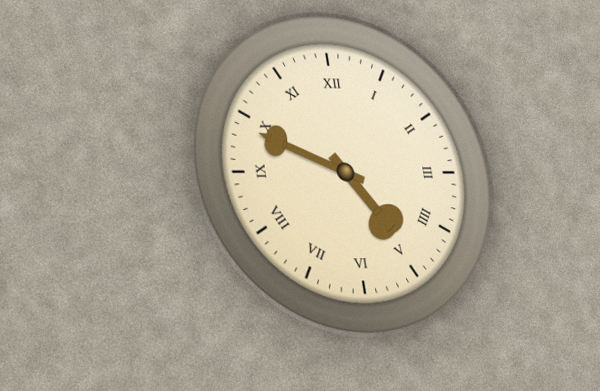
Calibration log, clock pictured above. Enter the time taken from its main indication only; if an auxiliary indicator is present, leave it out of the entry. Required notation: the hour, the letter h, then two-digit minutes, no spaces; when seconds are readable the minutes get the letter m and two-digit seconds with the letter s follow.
4h49
